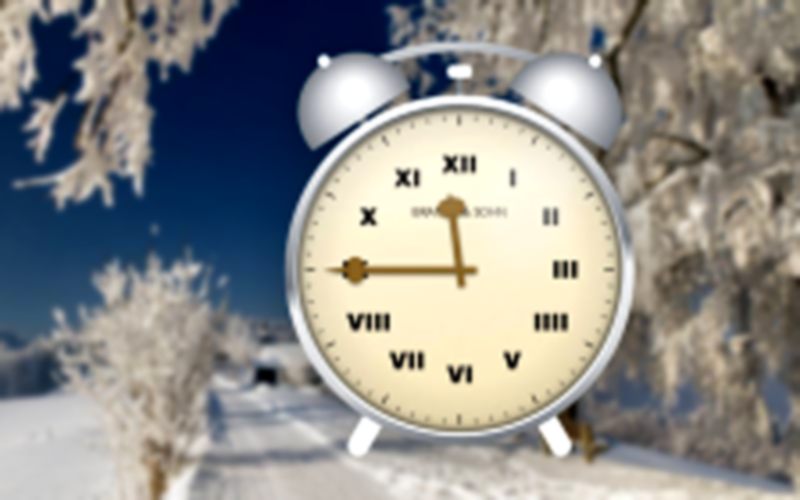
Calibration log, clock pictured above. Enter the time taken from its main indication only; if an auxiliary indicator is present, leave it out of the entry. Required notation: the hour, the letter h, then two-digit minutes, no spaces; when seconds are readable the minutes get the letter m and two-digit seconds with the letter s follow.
11h45
